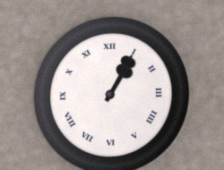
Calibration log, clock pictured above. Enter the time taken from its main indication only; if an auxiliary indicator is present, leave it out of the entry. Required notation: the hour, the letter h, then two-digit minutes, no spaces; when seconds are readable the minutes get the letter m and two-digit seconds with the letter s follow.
1h05
